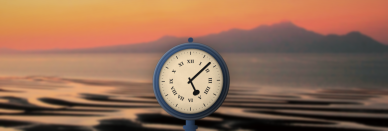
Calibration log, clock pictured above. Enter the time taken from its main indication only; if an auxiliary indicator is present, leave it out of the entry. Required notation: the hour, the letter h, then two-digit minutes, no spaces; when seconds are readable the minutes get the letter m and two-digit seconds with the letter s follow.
5h08
